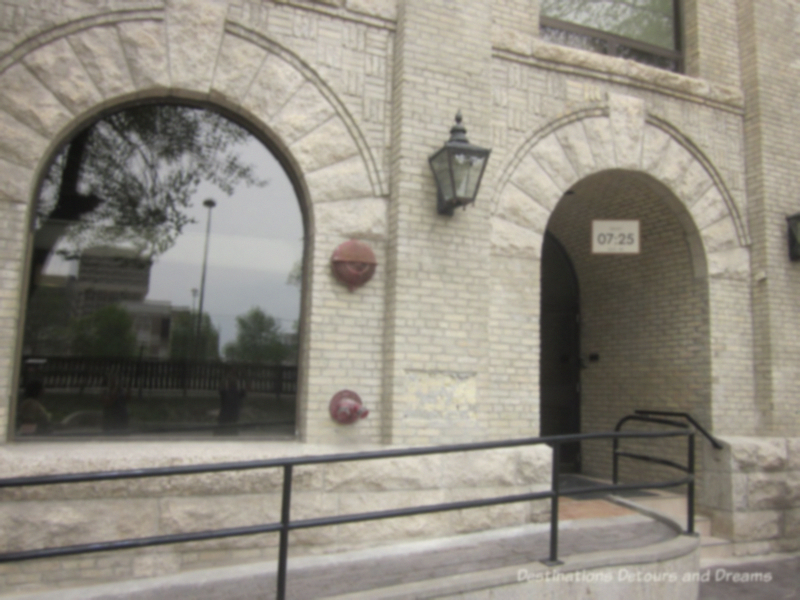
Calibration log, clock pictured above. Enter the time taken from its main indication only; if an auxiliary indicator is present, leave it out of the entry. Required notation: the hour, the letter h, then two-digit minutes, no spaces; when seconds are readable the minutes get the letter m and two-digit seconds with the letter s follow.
7h25
